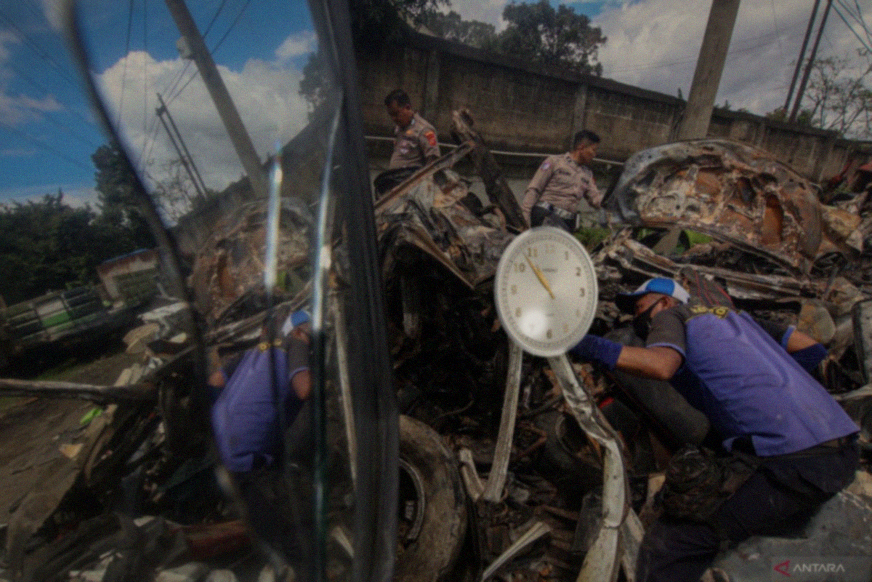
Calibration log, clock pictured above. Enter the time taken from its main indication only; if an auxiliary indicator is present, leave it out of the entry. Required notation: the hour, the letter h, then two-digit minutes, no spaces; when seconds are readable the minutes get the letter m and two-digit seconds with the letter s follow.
10h53
